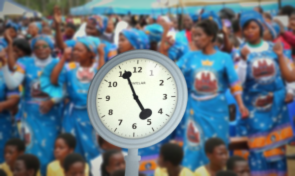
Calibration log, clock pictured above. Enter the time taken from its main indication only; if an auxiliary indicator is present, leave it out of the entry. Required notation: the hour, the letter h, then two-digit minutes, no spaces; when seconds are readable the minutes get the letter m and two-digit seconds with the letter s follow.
4h56
